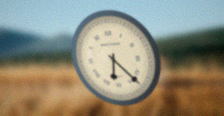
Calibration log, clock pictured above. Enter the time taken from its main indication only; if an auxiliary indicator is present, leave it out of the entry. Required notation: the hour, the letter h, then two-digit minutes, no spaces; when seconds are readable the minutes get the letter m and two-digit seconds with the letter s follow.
6h23
